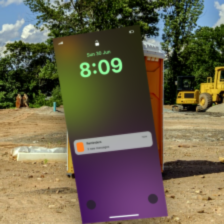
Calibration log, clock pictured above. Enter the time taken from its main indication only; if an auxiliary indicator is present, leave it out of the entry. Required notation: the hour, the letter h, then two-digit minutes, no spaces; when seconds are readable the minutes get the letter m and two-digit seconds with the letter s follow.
8h09
